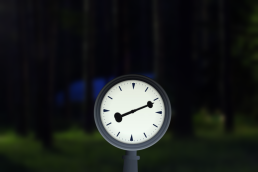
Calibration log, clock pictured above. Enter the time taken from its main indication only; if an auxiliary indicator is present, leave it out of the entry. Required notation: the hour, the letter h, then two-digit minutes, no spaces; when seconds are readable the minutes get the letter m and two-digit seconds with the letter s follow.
8h11
